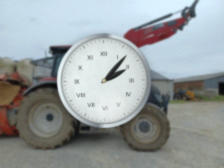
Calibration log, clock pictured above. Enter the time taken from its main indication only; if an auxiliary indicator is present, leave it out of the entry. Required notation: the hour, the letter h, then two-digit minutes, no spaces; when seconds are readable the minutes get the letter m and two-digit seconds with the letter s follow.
2h07
